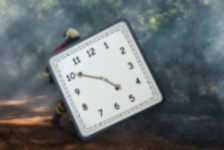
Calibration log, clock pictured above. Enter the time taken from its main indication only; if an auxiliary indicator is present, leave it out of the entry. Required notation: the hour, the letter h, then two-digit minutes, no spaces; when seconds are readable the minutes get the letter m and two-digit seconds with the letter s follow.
4h51
